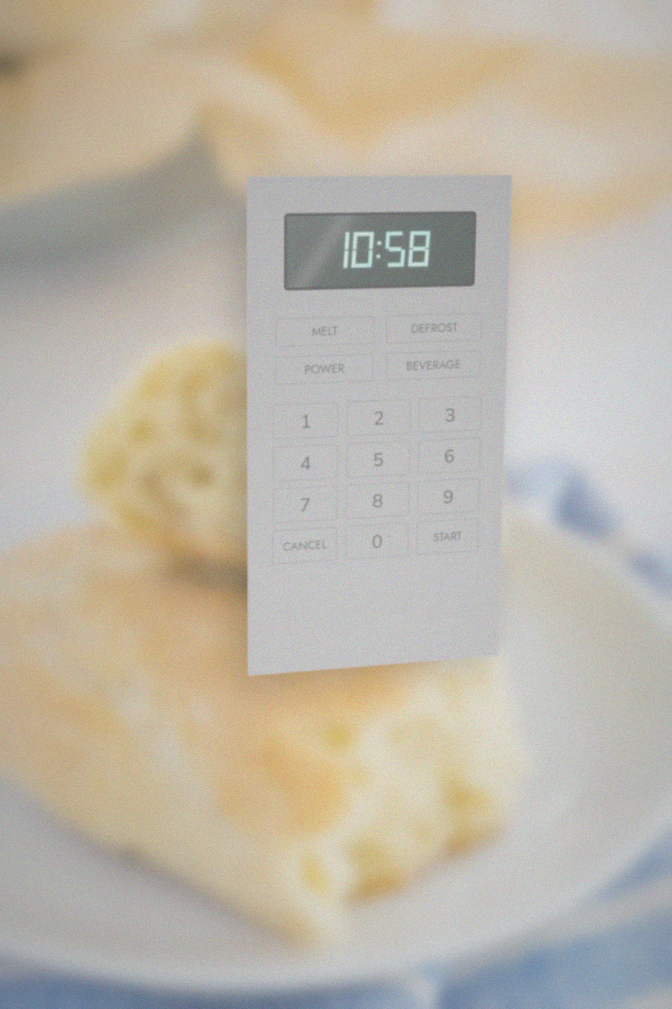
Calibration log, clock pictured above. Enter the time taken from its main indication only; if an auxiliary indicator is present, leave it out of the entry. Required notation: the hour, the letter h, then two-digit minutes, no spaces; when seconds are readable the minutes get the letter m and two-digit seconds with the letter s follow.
10h58
